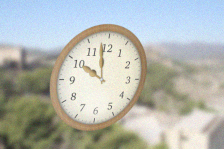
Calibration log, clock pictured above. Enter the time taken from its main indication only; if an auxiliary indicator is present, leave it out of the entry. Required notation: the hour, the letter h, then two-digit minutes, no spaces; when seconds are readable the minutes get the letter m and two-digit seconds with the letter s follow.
9h58
